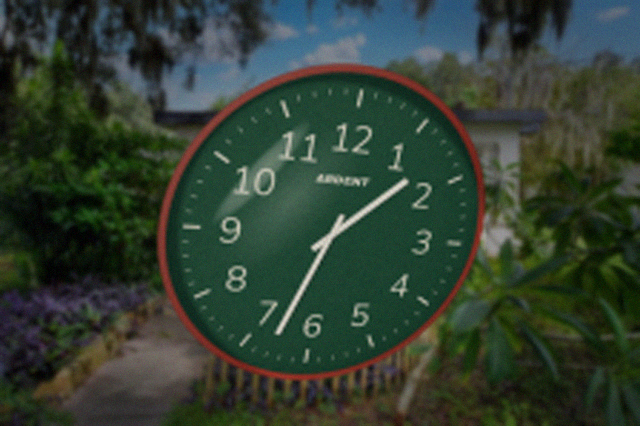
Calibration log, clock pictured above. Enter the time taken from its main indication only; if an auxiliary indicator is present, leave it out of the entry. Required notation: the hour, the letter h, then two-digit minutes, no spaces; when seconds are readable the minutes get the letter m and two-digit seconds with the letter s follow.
1h33
